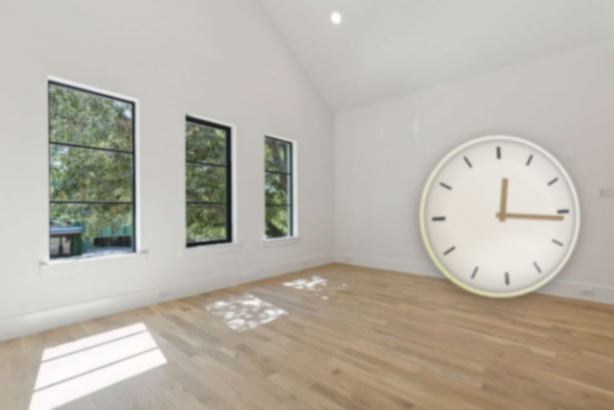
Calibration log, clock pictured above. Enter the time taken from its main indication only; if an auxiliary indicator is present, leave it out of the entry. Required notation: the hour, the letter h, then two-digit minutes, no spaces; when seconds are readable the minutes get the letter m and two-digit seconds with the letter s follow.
12h16
